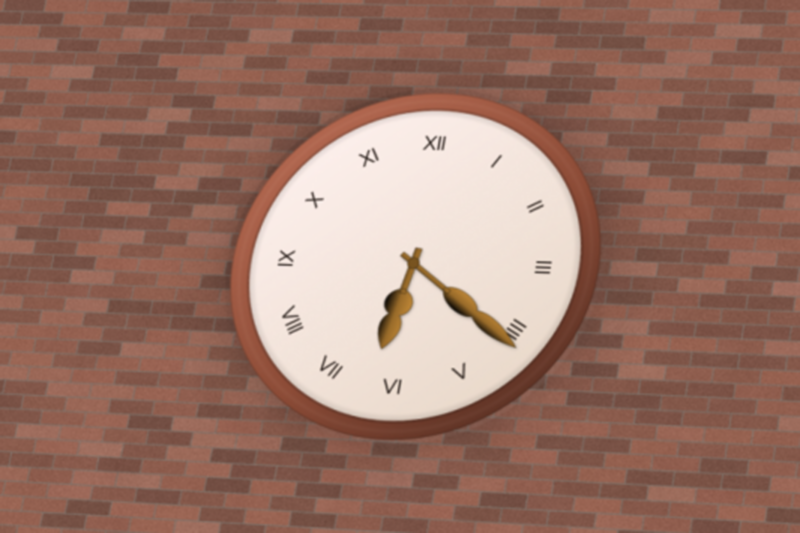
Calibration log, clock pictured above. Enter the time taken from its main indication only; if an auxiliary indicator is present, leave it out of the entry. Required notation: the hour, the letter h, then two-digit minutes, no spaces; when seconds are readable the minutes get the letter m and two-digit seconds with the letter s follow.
6h21
